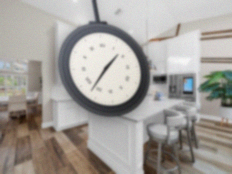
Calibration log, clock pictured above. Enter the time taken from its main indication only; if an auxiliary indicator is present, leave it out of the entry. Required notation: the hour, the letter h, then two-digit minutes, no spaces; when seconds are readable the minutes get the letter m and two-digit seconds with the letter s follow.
1h37
